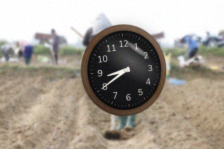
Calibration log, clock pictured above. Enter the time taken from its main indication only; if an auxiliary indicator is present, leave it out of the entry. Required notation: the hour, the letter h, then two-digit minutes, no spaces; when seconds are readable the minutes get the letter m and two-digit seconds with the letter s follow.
8h40
